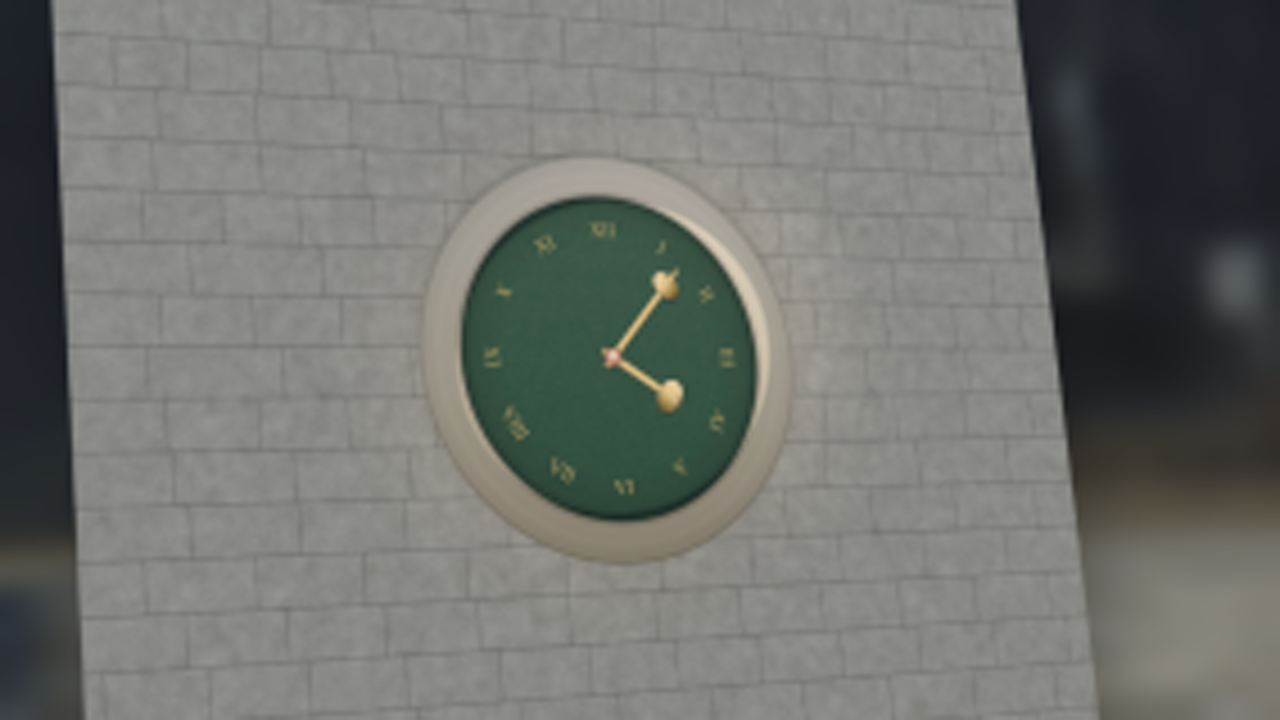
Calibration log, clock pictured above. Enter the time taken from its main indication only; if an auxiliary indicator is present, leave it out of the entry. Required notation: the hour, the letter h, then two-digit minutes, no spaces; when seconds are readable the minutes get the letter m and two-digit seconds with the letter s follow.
4h07
